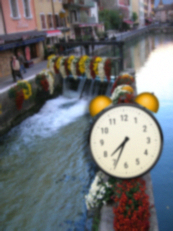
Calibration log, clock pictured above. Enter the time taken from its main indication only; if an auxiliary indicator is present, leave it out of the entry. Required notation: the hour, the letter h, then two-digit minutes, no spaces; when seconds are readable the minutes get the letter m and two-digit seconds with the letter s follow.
7h34
